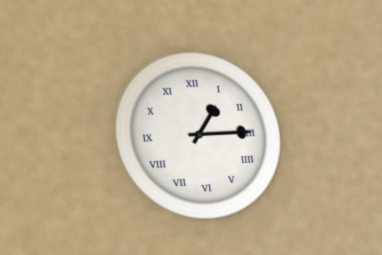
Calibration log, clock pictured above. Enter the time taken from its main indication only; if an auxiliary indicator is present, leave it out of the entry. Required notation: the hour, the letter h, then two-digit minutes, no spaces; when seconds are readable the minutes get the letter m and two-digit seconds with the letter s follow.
1h15
